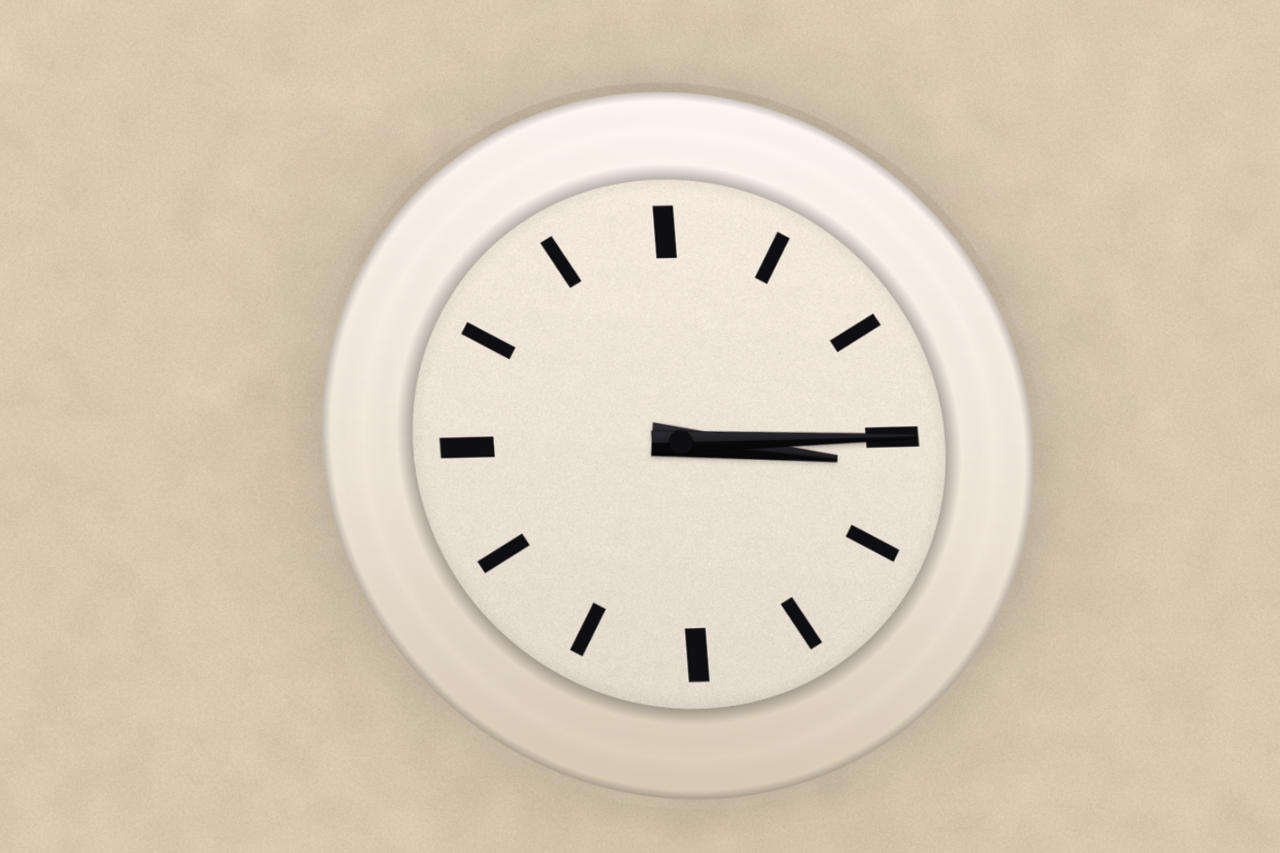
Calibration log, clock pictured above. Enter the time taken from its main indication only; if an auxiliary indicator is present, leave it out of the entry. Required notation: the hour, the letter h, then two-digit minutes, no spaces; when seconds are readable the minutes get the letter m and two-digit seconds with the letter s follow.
3h15
